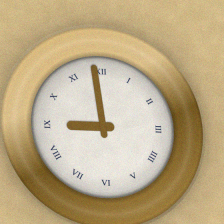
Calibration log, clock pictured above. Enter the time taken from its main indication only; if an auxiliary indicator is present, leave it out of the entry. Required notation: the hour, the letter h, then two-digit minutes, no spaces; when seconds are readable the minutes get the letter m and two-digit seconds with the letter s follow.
8h59
